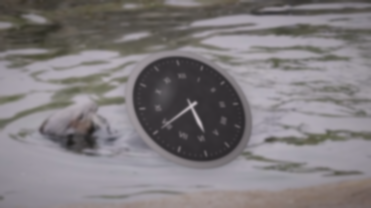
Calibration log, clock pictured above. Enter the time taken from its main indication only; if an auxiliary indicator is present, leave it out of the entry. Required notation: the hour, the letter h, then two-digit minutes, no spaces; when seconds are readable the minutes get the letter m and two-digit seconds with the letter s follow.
5h40
